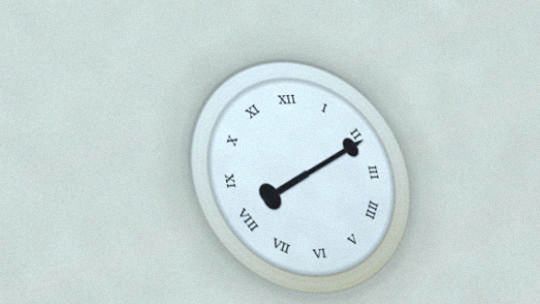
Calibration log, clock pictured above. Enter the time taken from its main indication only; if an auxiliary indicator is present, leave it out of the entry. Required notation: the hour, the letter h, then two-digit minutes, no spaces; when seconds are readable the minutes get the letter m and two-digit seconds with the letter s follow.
8h11
